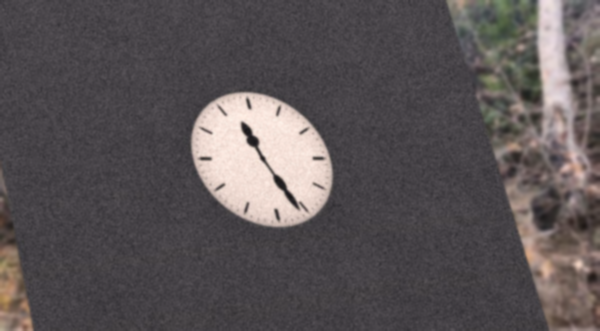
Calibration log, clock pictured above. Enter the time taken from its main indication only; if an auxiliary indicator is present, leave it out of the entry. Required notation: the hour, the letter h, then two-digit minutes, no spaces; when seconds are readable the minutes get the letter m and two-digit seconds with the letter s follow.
11h26
